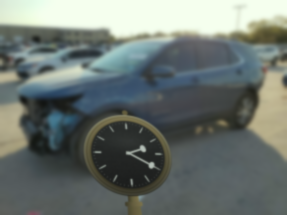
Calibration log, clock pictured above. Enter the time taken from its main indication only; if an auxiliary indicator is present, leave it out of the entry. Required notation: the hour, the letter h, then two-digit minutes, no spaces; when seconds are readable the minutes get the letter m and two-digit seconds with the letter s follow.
2h20
